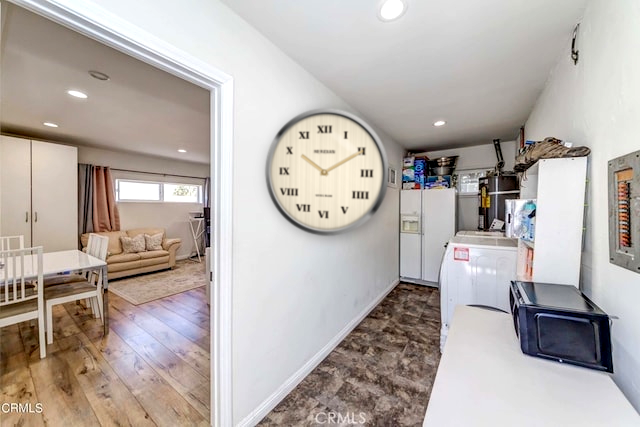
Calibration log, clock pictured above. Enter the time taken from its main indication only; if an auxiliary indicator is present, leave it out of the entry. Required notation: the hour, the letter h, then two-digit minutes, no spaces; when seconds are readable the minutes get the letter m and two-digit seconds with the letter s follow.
10h10
